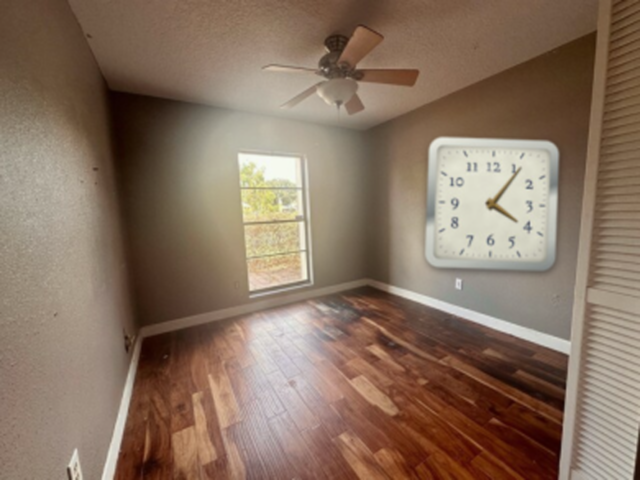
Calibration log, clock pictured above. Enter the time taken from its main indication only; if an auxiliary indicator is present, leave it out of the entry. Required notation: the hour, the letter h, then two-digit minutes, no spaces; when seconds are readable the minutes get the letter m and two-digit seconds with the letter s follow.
4h06
